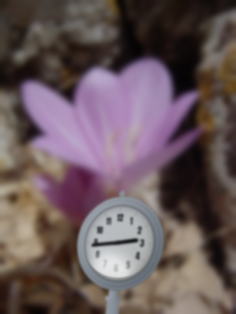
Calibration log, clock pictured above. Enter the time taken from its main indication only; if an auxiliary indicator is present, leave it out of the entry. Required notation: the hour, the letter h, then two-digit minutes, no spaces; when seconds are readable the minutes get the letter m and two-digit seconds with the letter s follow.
2h44
